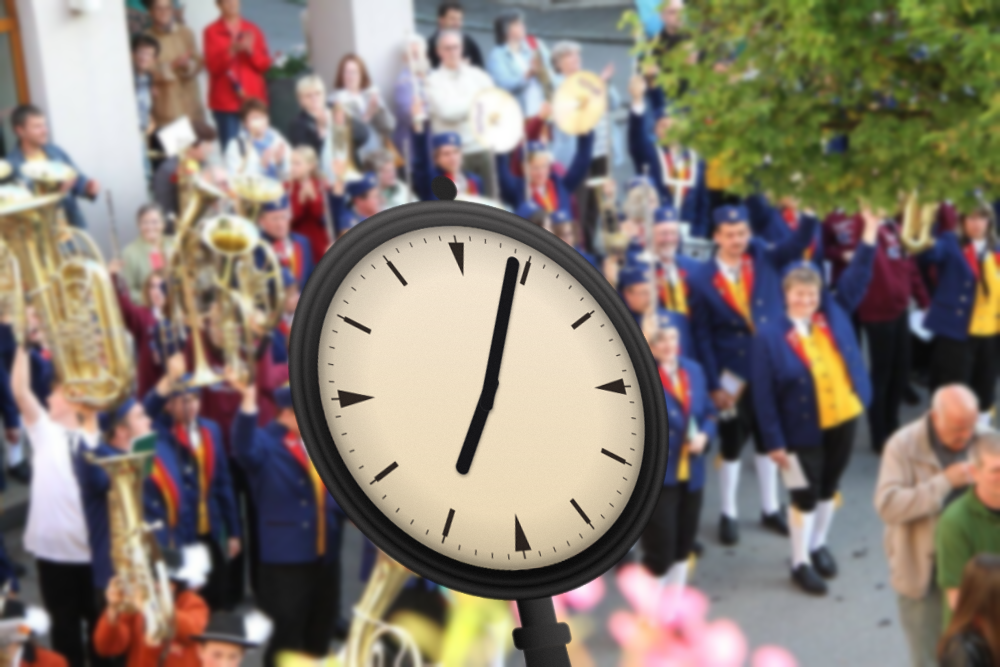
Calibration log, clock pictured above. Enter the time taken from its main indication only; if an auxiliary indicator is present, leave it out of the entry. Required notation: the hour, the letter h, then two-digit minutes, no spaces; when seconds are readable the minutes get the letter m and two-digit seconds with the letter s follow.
7h04
